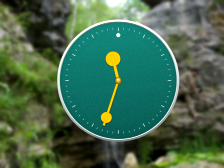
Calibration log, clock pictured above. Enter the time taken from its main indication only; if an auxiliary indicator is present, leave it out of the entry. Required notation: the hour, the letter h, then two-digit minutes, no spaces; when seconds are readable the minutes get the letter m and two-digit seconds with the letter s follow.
11h33
